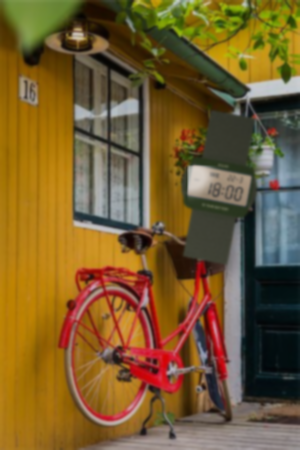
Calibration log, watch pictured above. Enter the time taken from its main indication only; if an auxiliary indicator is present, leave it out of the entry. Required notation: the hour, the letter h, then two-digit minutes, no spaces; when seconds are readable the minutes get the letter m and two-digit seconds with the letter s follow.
18h00
